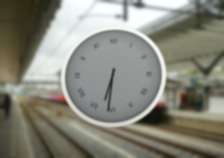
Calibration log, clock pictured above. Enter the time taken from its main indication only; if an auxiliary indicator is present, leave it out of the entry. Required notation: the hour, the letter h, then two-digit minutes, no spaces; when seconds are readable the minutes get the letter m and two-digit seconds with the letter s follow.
6h31
